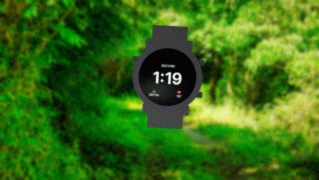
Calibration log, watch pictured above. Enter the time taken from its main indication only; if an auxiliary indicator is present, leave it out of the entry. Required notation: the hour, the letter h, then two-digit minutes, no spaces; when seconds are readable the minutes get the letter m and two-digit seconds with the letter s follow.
1h19
